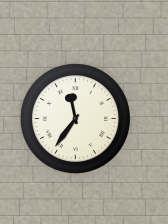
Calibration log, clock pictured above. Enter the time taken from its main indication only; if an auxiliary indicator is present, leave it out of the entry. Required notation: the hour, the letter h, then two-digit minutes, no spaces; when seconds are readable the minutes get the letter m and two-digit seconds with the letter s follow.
11h36
